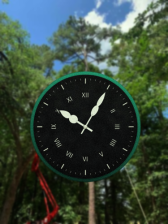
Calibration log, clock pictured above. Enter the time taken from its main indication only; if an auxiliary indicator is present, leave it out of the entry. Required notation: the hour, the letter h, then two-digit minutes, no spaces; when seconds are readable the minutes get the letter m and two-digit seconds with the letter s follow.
10h05
